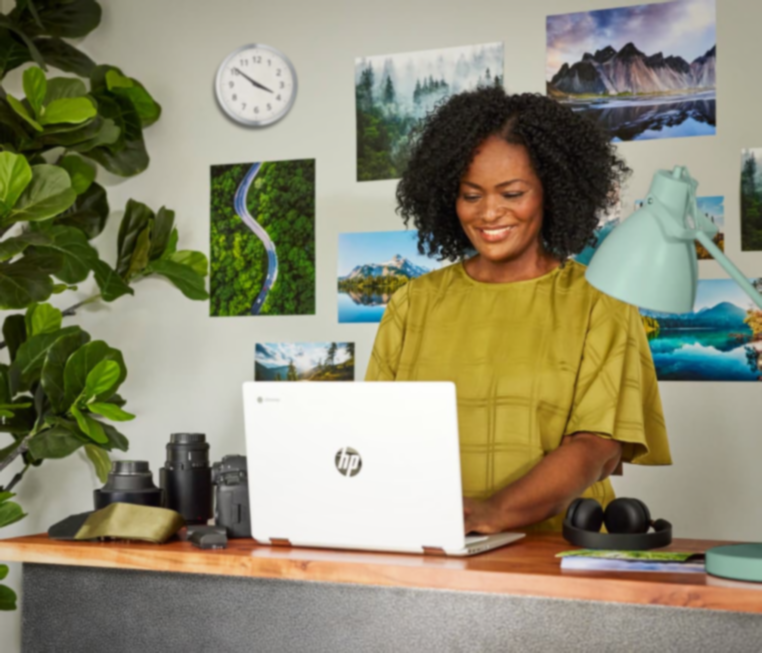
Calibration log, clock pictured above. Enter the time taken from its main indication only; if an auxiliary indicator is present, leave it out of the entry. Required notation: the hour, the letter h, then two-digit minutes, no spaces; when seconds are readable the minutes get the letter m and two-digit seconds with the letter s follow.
3h51
